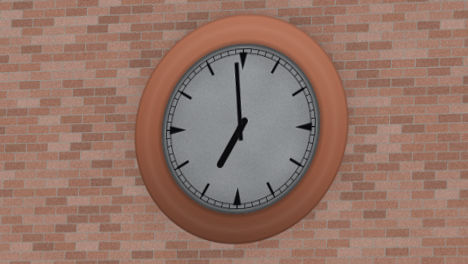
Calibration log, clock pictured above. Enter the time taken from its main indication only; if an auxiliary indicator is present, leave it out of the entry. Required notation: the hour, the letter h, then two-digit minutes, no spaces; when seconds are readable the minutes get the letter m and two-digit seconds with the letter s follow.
6h59
